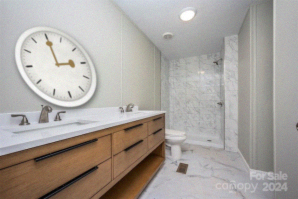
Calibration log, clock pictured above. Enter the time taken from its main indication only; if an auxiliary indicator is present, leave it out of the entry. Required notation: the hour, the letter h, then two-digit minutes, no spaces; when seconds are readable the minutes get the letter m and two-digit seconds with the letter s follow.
3h00
